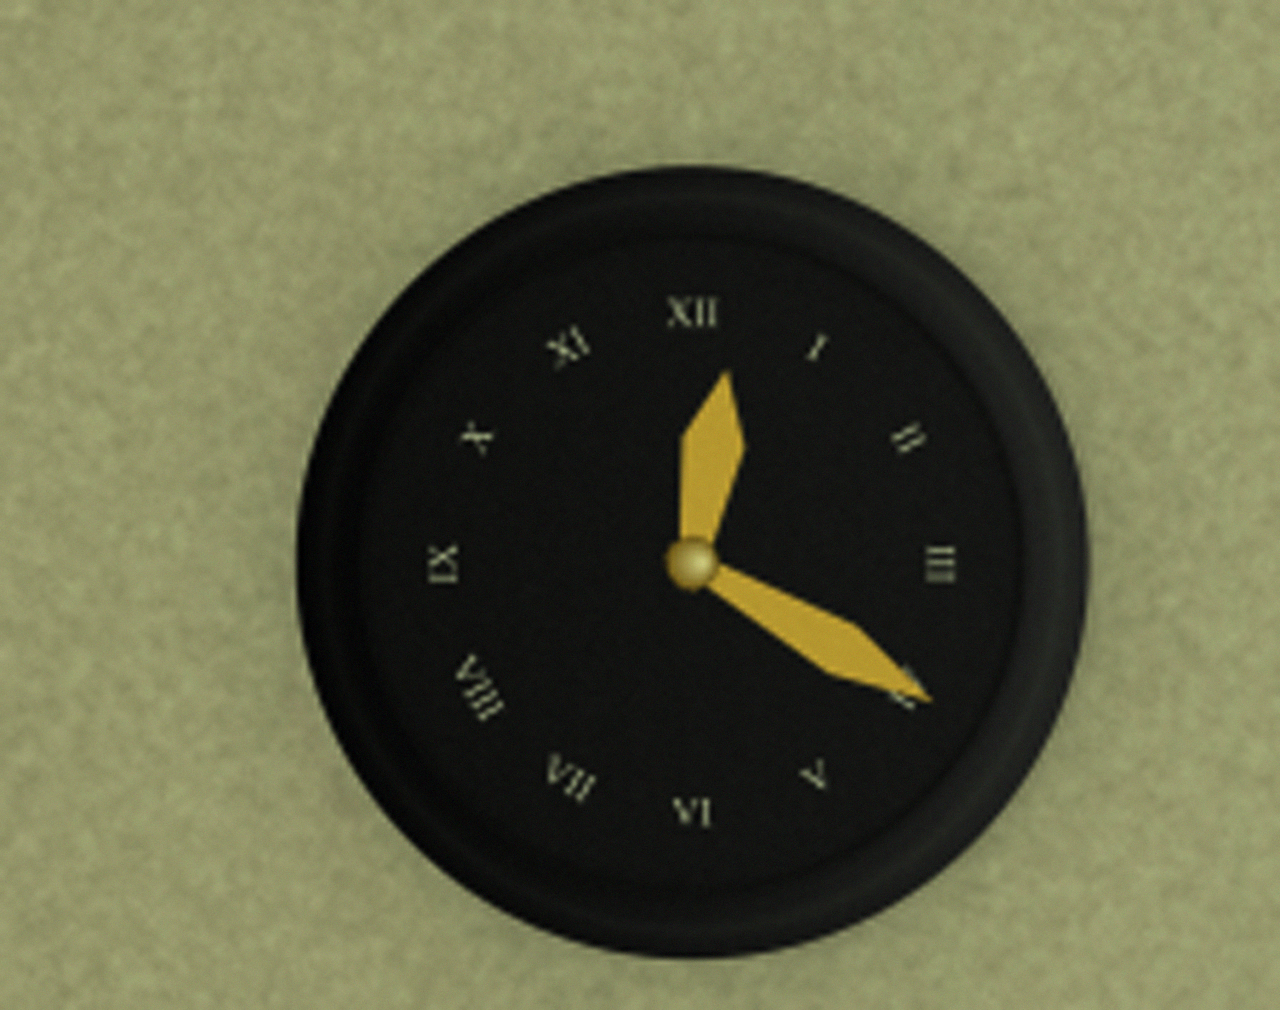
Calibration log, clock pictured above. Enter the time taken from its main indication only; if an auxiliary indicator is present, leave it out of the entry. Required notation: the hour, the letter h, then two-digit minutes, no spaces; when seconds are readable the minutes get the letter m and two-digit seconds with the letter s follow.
12h20
